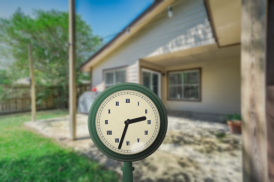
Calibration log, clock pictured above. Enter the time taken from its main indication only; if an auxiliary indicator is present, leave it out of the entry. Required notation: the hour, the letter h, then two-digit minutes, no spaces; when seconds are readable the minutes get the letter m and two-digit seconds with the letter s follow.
2h33
